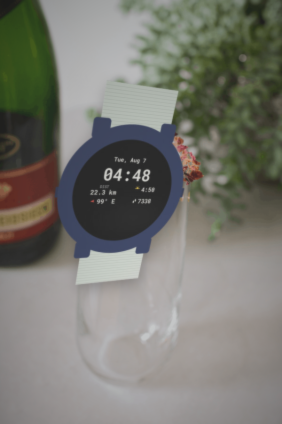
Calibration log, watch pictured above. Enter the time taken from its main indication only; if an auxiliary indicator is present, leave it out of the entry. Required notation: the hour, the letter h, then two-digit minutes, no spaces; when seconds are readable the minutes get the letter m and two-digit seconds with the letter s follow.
4h48
